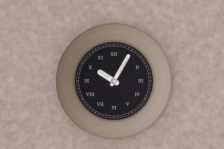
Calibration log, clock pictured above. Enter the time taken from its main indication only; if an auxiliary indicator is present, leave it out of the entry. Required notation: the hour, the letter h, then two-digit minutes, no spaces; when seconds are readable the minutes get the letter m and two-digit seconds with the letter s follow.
10h05
